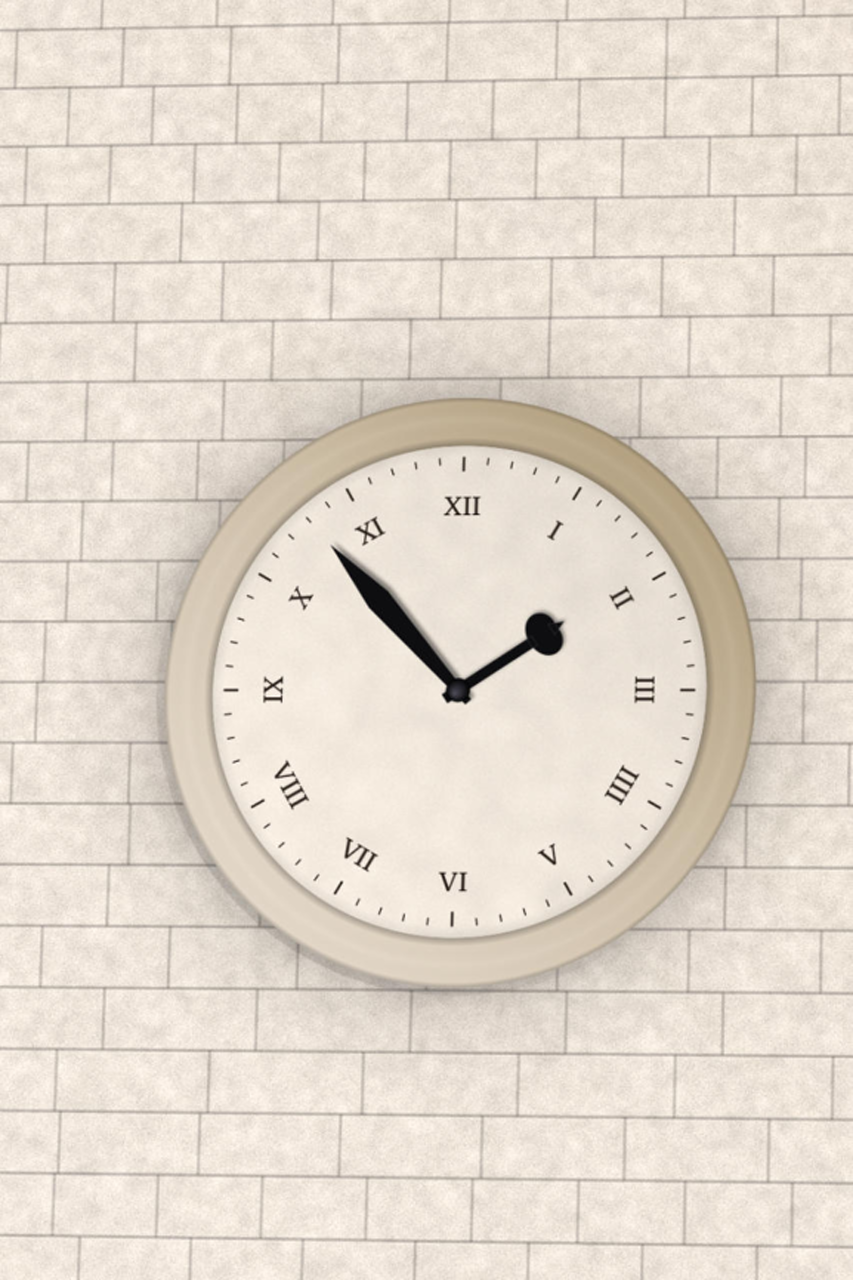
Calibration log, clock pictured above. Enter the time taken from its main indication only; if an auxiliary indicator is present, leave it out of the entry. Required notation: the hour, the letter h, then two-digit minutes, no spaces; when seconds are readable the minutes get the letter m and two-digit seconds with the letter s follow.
1h53
